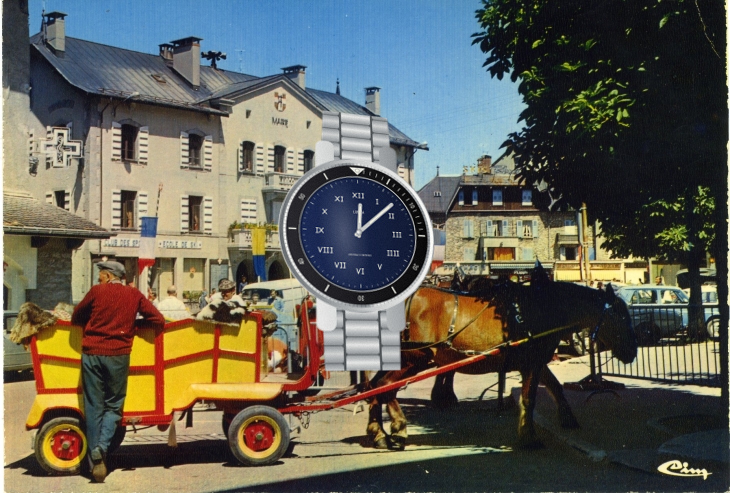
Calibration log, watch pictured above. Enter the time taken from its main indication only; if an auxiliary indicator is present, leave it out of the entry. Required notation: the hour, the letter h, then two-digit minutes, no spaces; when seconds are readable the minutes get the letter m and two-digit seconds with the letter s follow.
12h08
